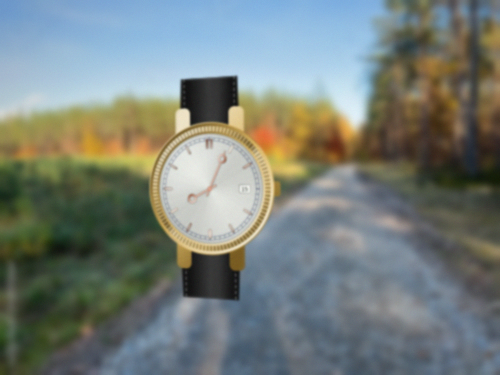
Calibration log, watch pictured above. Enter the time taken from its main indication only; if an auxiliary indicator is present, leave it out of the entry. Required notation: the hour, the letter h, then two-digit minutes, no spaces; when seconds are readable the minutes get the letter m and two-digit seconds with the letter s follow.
8h04
